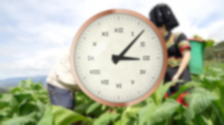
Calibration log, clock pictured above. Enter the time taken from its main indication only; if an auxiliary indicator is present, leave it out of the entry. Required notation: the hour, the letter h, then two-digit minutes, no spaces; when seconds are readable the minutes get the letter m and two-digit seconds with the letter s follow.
3h07
